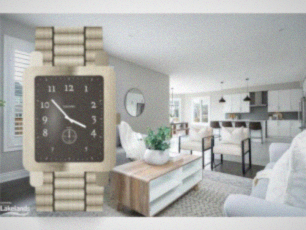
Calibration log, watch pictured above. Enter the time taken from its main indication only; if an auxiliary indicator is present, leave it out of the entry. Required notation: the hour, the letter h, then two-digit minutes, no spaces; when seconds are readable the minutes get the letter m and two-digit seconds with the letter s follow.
3h53
